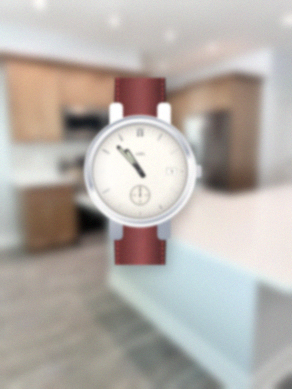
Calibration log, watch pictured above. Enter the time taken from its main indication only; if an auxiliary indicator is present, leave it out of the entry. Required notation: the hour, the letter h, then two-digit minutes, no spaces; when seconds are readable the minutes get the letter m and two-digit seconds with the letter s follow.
10h53
